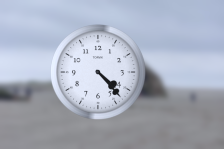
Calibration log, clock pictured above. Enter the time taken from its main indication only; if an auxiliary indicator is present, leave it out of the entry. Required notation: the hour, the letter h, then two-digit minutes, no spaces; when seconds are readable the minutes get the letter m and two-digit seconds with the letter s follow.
4h23
